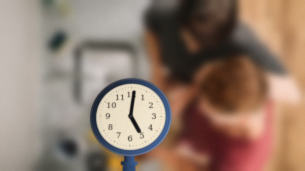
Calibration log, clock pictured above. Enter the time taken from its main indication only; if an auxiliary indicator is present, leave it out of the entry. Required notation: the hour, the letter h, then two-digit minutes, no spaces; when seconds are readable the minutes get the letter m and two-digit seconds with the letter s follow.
5h01
